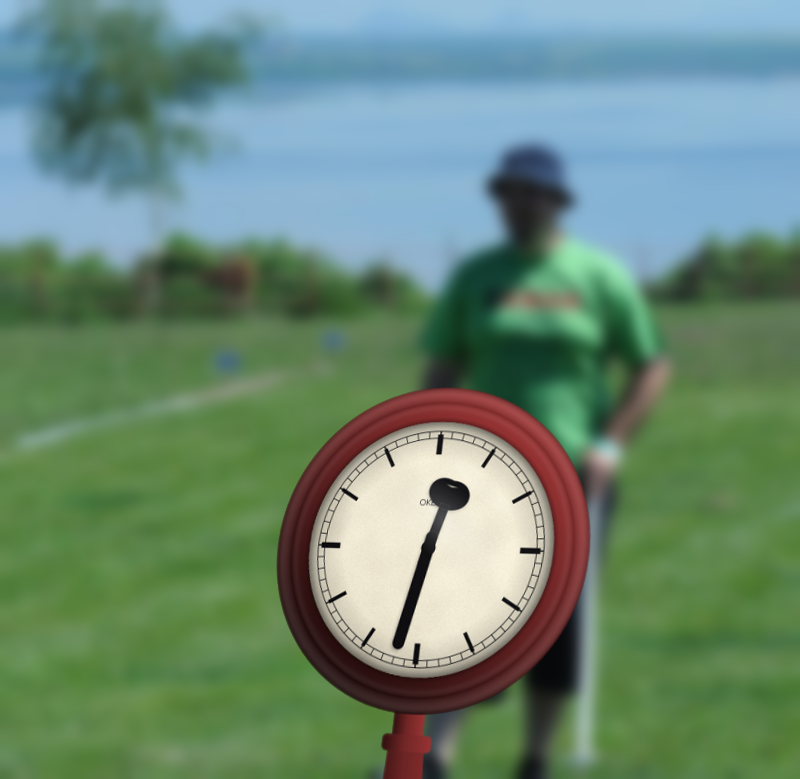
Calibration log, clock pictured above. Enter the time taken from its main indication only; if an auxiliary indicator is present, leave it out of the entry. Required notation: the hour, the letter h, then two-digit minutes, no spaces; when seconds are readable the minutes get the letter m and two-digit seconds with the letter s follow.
12h32
